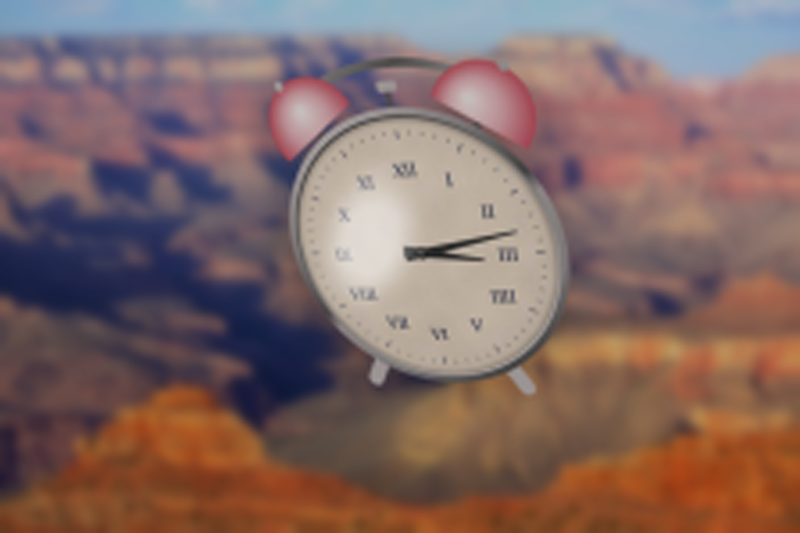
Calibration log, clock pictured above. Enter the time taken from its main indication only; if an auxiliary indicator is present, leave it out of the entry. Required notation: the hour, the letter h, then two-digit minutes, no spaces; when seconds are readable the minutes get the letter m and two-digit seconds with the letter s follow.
3h13
